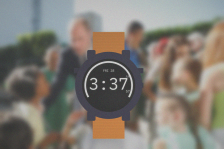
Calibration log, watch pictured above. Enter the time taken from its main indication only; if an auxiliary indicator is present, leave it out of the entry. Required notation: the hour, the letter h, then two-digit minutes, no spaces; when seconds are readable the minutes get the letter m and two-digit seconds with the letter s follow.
3h37
